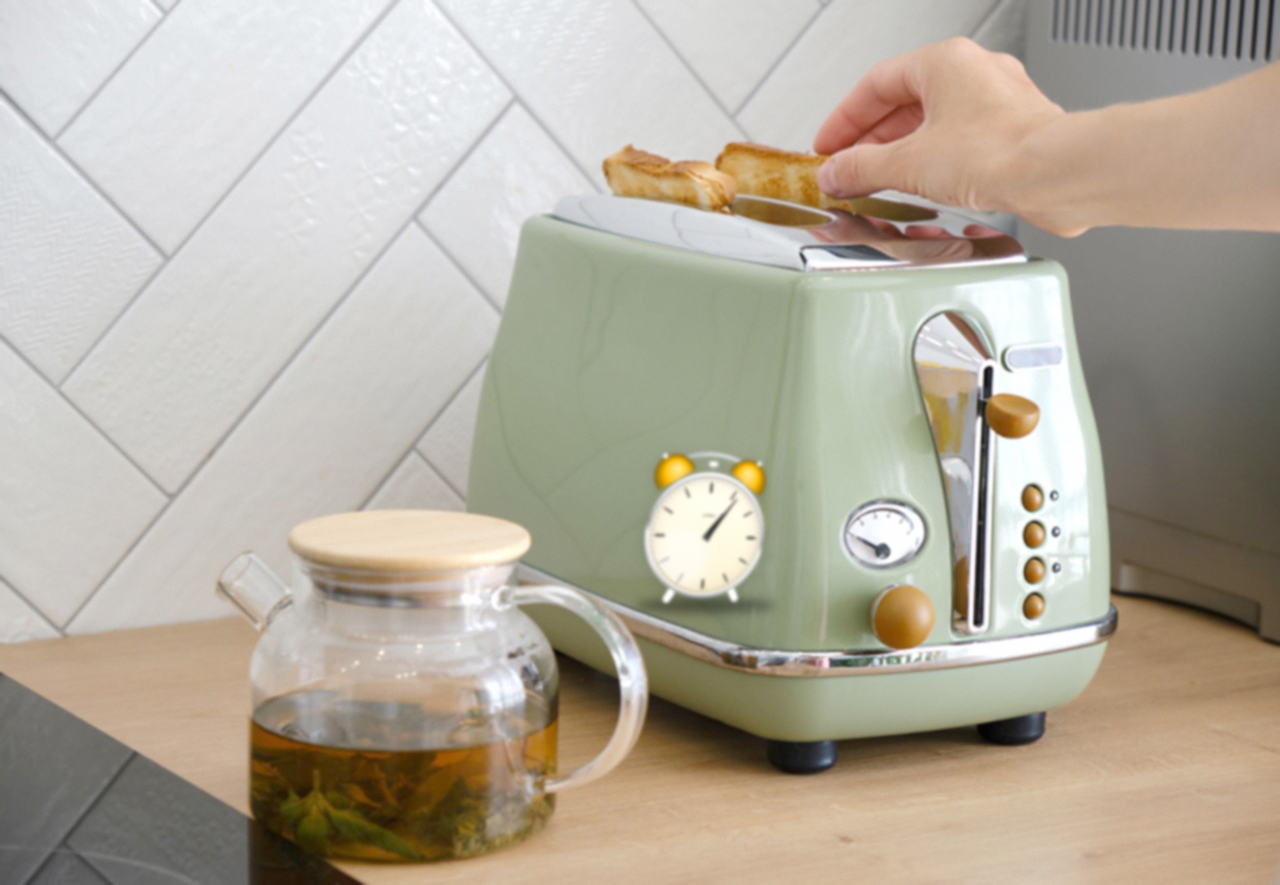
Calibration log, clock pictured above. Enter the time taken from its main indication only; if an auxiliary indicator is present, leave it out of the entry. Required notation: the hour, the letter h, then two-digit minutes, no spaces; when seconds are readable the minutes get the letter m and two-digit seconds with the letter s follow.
1h06
